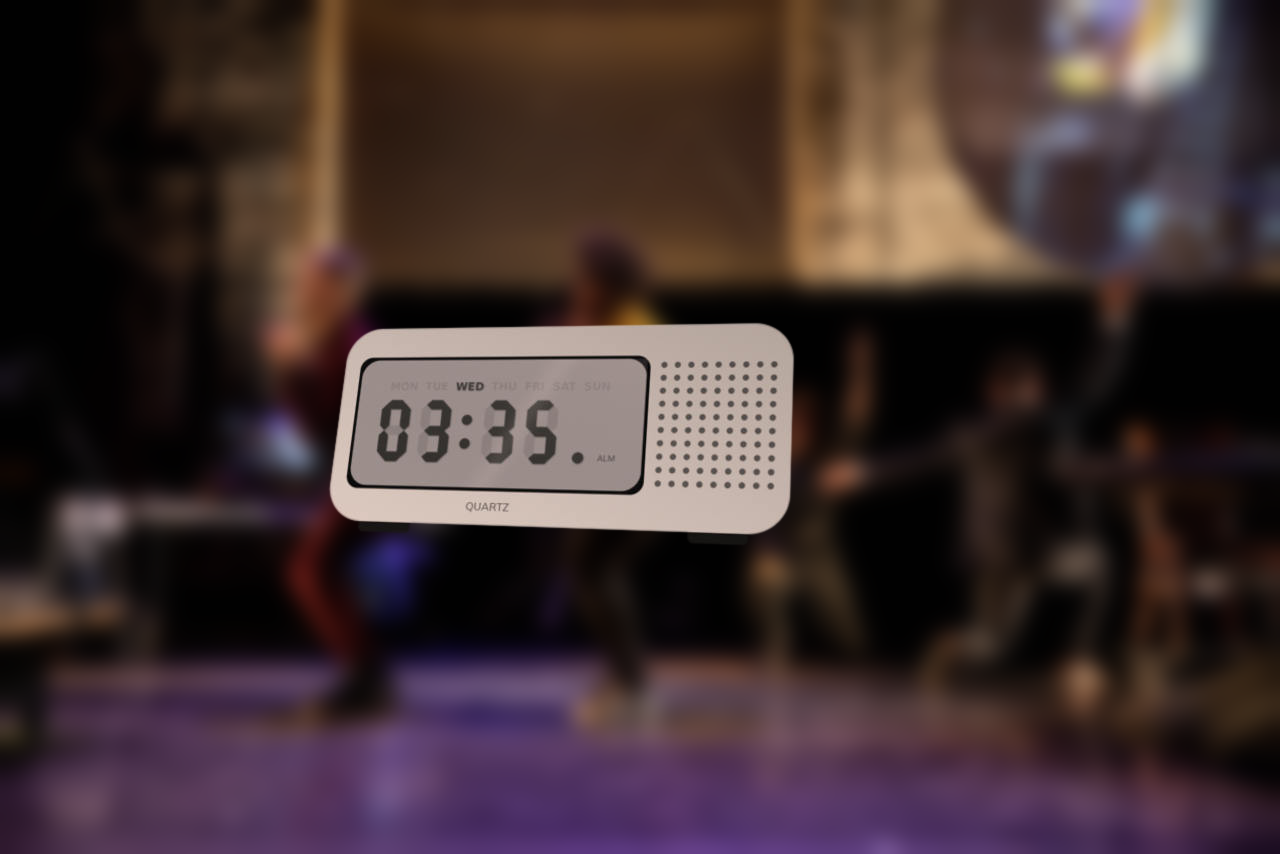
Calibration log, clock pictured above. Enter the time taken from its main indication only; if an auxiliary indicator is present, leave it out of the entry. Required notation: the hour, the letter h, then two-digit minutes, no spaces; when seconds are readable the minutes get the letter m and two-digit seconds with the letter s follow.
3h35
